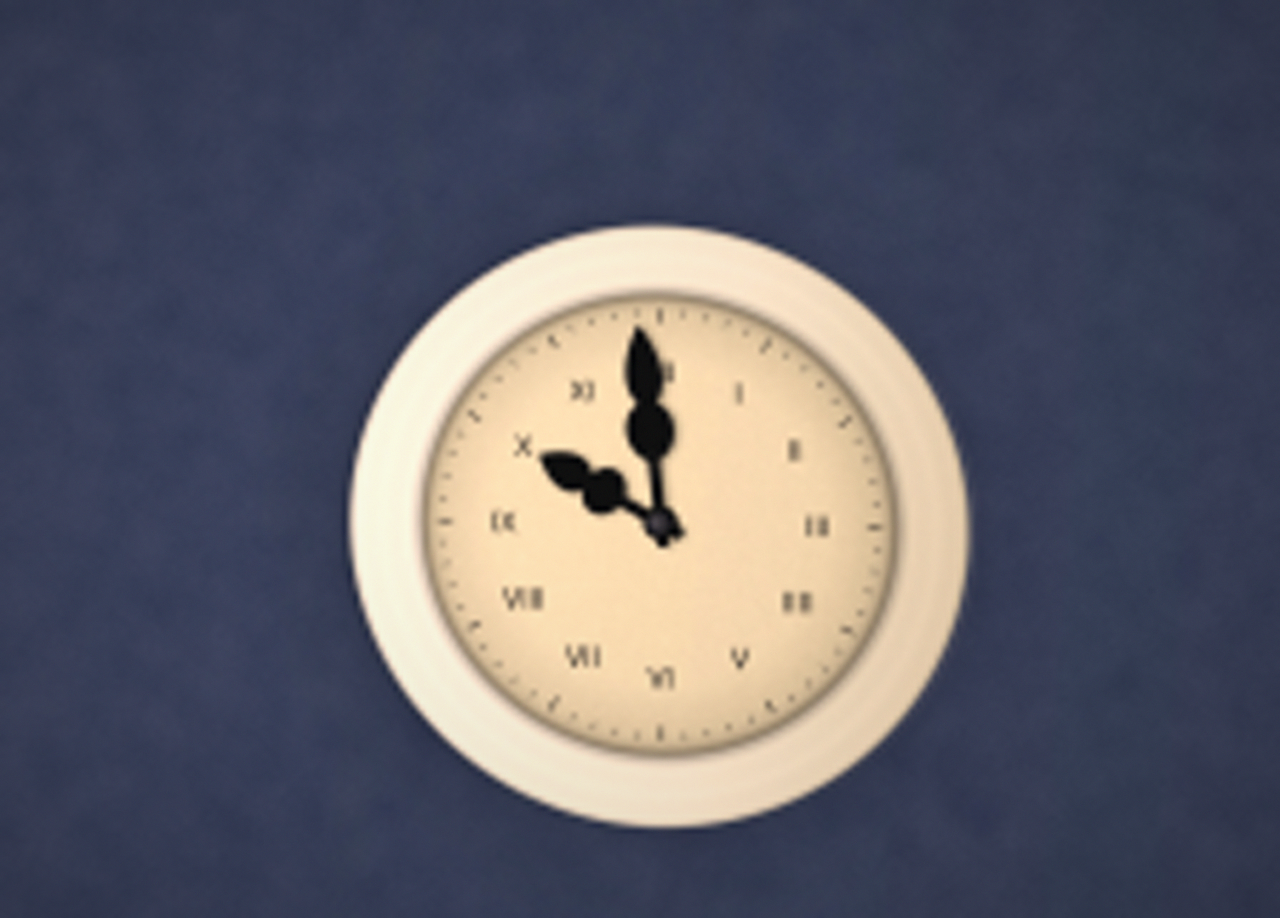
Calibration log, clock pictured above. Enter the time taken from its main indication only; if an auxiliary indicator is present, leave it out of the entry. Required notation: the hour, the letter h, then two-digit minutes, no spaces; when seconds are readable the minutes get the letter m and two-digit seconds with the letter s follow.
9h59
